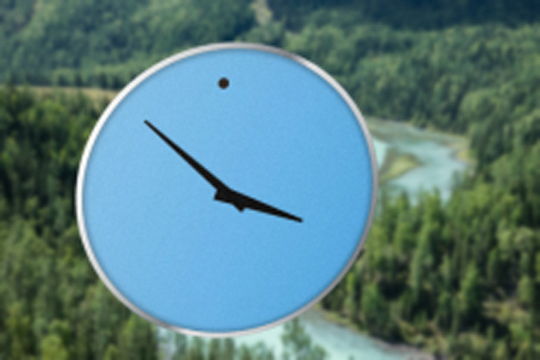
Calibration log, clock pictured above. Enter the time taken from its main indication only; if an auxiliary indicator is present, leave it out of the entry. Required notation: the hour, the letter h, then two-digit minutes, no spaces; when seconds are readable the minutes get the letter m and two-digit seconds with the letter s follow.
3h53
